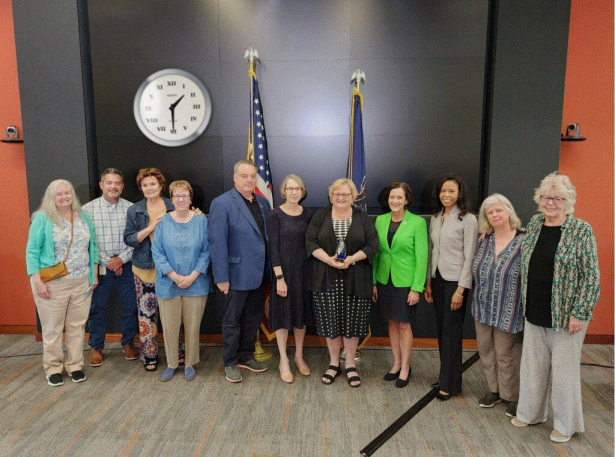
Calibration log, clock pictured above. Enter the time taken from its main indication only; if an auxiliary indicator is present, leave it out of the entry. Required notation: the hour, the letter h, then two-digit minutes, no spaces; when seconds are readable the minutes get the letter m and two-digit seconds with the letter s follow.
1h30
